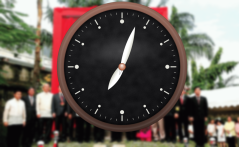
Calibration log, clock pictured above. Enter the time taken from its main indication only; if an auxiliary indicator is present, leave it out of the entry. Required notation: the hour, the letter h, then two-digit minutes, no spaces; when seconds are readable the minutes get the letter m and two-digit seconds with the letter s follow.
7h03
